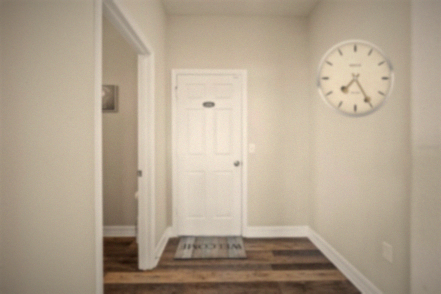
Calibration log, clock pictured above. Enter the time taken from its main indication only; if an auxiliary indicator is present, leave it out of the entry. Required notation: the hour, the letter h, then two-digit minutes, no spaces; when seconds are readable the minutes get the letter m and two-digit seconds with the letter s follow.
7h25
